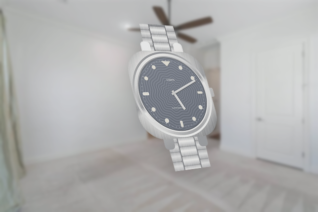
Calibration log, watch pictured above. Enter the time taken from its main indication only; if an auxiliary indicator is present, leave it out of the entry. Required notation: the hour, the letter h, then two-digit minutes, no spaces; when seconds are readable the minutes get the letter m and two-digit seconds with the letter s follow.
5h11
